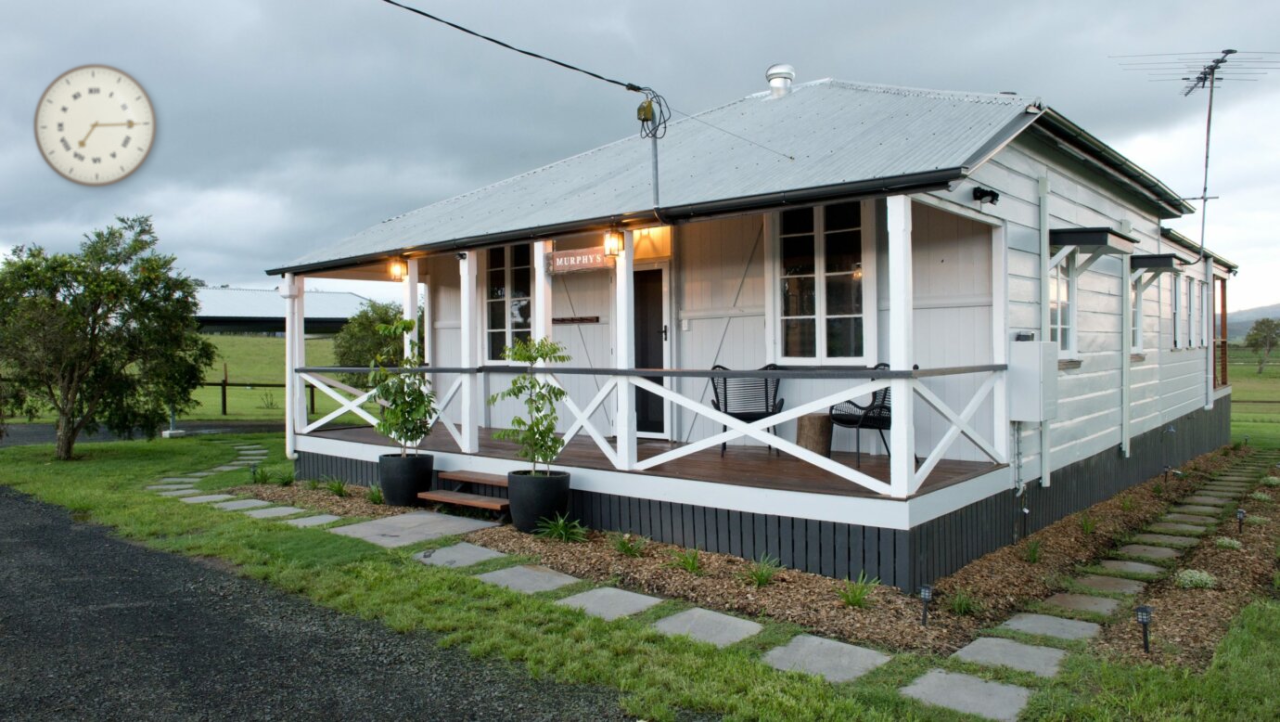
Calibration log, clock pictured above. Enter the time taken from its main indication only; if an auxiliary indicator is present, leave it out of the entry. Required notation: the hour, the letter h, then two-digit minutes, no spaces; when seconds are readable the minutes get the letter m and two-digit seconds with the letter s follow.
7h15
